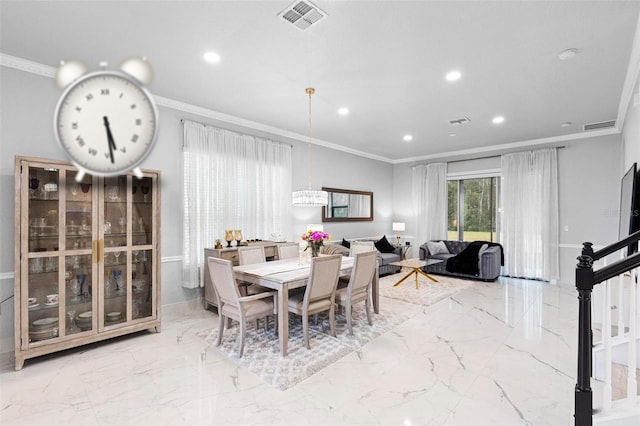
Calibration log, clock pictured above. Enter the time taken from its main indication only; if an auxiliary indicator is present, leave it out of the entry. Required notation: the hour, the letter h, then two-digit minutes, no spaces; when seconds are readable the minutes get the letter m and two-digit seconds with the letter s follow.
5h29
